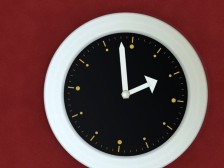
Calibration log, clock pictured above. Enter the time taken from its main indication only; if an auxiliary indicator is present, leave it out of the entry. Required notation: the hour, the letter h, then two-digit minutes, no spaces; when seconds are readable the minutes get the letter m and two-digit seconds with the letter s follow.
1h58
